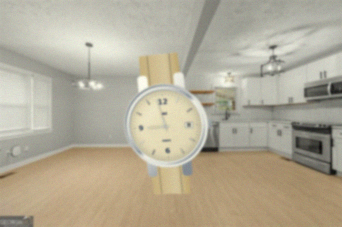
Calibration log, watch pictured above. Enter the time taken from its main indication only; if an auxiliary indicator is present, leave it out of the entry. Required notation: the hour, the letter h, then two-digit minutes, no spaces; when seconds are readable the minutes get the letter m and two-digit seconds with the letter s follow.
8h58
